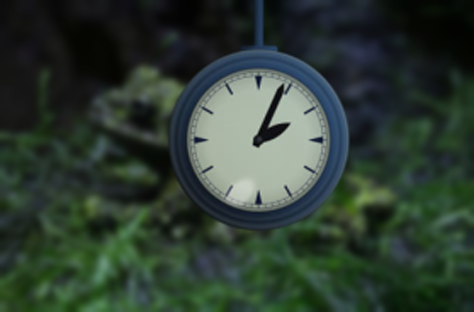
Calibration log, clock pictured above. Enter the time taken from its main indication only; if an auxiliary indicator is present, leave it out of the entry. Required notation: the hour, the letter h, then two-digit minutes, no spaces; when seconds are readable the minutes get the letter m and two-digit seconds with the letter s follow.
2h04
